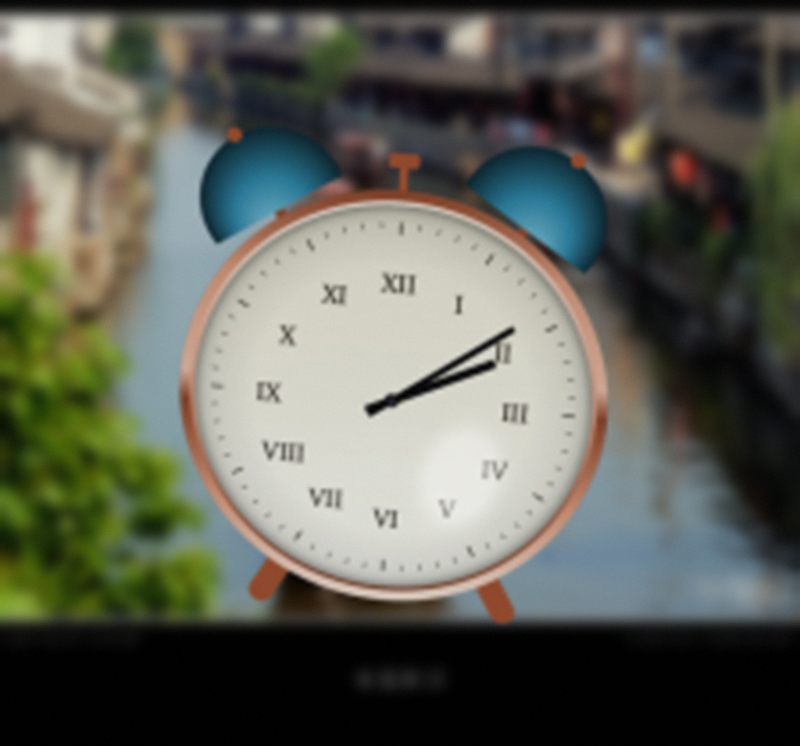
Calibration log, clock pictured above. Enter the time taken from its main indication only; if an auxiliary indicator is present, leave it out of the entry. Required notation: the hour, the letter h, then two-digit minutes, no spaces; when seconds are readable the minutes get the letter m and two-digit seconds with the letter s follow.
2h09
